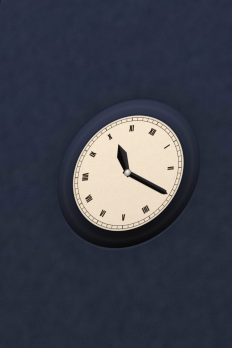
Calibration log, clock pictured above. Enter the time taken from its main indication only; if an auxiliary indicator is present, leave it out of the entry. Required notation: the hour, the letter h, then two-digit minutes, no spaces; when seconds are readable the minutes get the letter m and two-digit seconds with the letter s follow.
10h15
